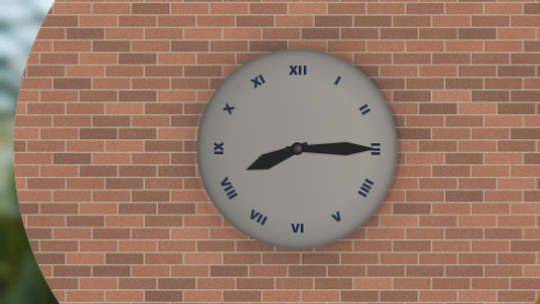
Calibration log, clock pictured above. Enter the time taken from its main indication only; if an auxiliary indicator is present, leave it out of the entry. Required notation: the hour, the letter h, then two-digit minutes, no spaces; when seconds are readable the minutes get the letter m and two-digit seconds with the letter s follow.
8h15
